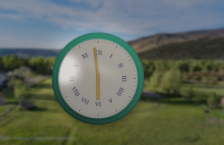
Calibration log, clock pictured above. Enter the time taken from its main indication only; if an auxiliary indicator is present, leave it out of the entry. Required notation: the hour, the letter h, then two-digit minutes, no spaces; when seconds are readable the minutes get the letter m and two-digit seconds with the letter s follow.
5h59
